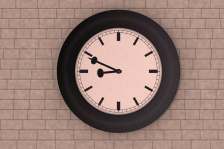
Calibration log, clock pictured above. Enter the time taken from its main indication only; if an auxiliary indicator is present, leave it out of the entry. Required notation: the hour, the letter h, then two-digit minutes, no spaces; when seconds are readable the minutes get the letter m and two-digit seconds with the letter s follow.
8h49
